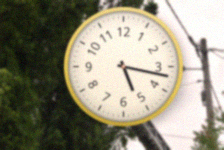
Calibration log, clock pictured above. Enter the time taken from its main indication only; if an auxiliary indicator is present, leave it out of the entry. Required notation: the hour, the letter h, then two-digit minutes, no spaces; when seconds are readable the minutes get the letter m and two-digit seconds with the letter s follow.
5h17
